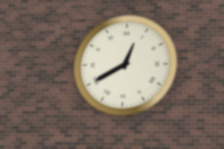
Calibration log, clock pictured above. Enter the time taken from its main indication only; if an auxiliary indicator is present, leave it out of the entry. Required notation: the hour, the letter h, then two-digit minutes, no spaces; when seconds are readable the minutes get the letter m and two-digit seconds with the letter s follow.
12h40
